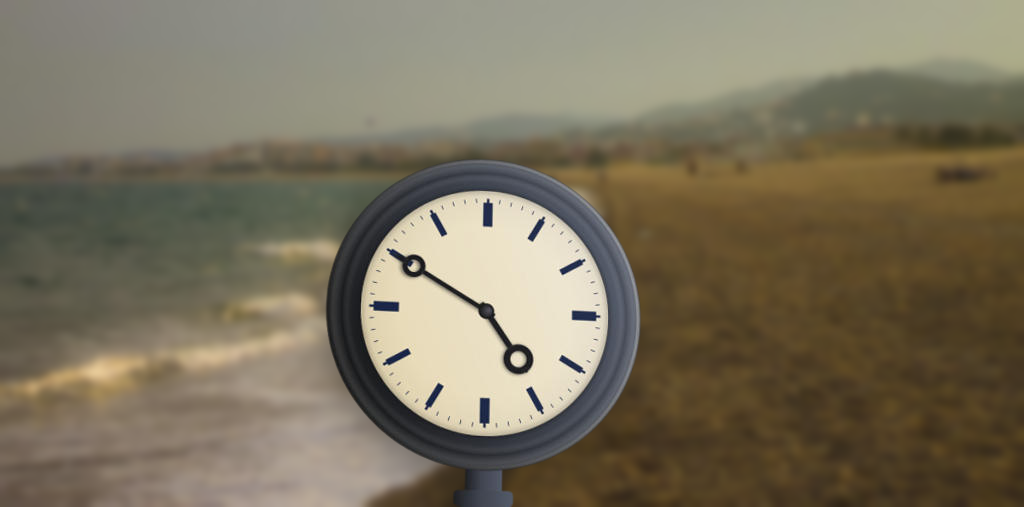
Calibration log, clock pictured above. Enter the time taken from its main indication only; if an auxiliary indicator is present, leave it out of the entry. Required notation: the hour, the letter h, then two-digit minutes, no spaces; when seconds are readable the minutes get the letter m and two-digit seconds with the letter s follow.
4h50
